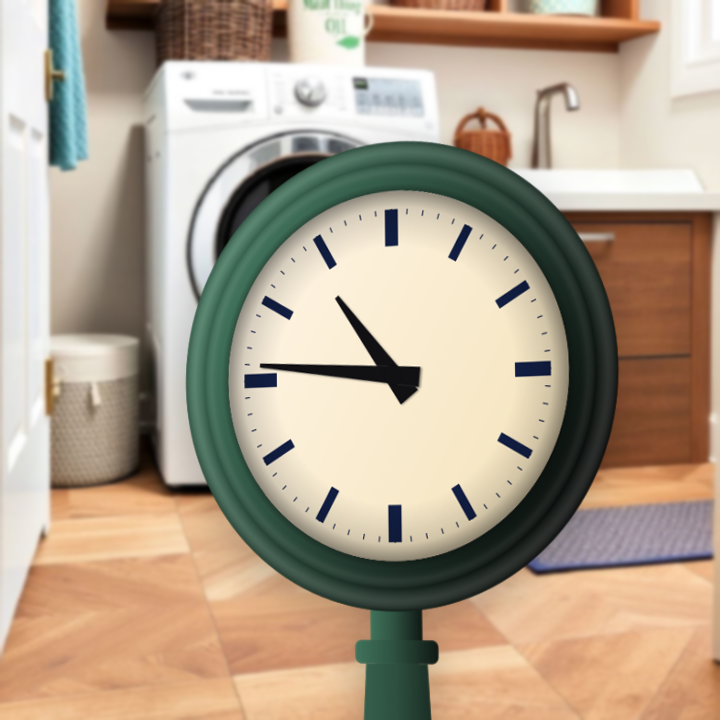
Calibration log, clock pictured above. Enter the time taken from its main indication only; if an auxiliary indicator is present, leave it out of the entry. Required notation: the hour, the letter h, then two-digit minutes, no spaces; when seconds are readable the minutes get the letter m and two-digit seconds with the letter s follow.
10h46
